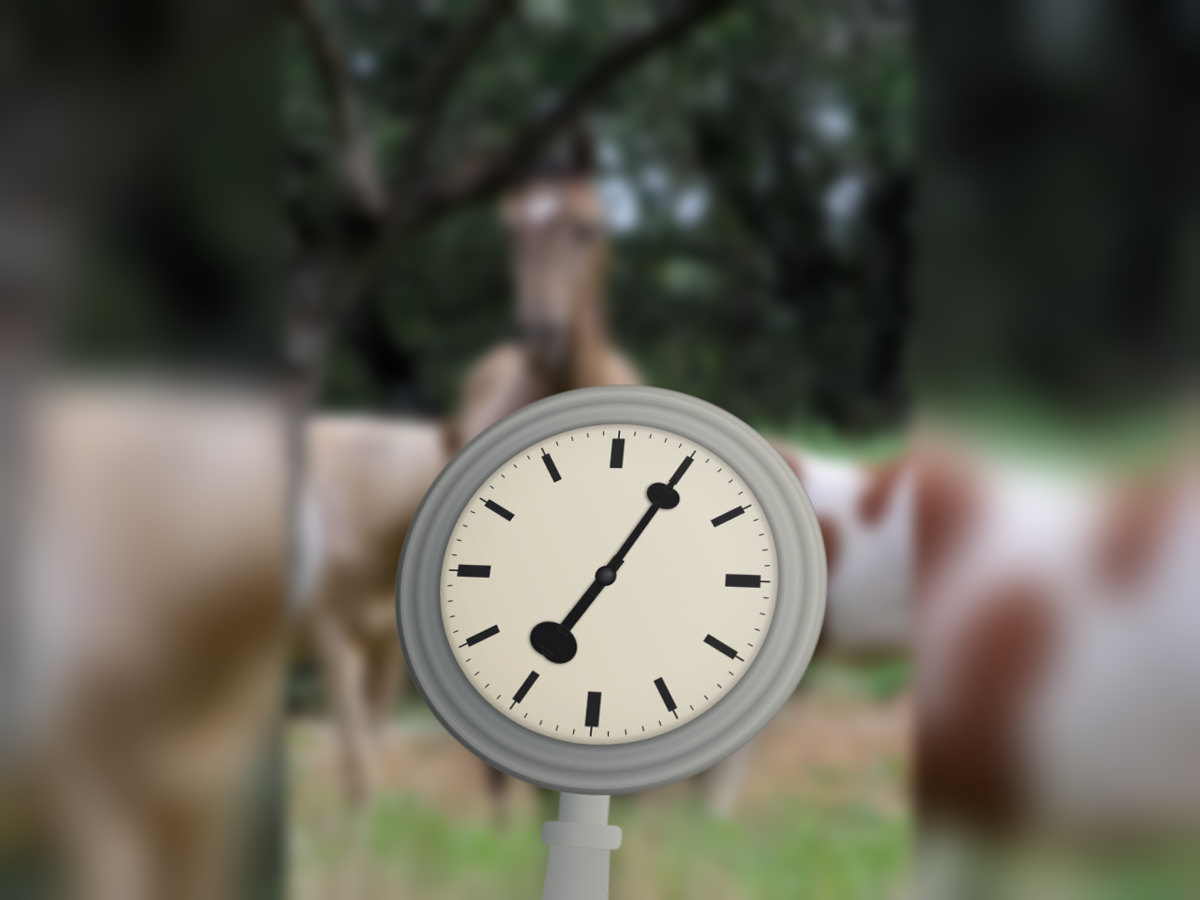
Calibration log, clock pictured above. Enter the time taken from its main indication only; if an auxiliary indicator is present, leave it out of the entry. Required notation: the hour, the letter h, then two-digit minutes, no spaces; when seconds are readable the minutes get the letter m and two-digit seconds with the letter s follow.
7h05
